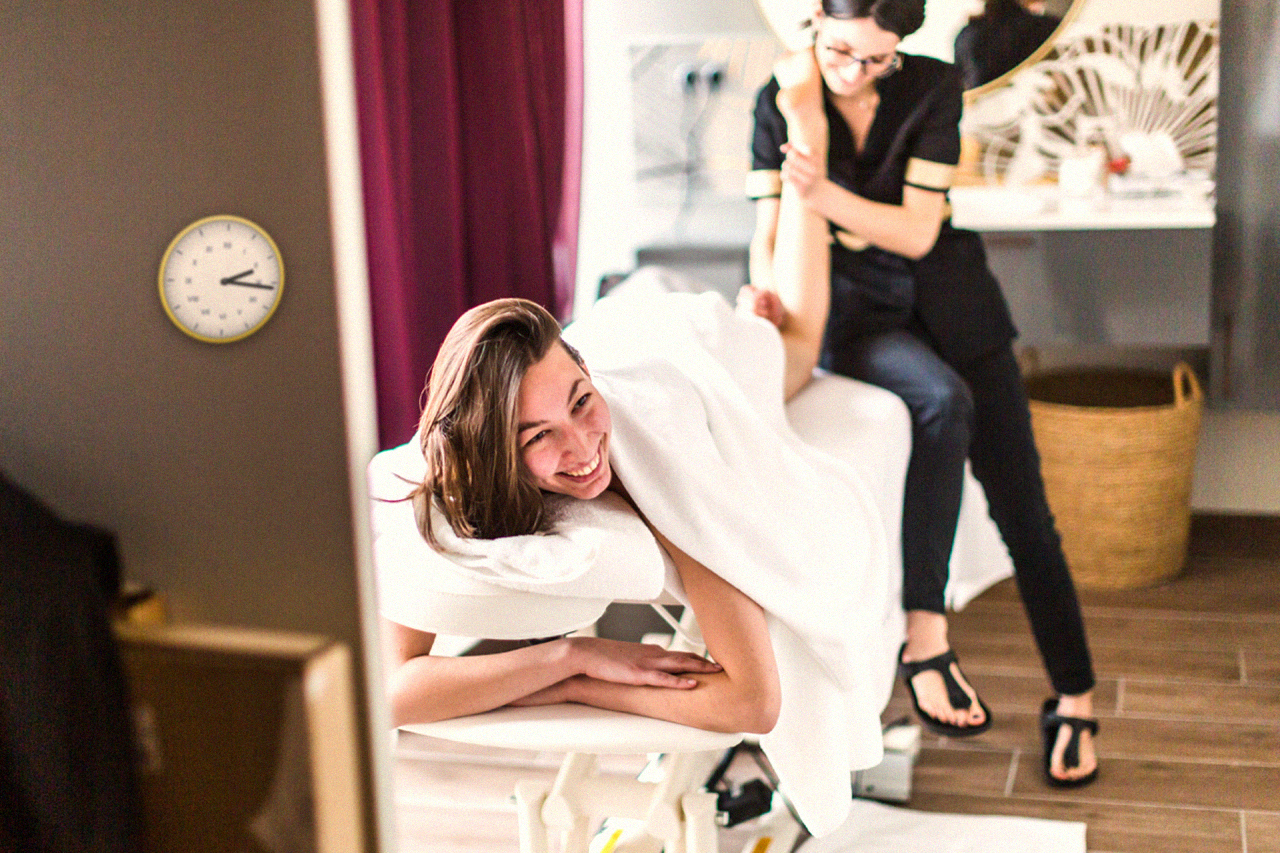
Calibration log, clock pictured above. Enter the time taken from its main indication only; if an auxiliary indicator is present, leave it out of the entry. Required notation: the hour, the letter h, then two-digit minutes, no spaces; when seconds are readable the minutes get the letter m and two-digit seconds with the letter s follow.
2h16
